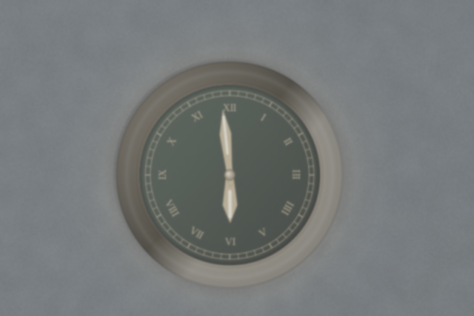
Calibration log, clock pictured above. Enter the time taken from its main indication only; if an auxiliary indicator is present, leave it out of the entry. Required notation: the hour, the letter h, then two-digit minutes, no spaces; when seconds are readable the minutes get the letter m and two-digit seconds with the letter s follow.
5h59
